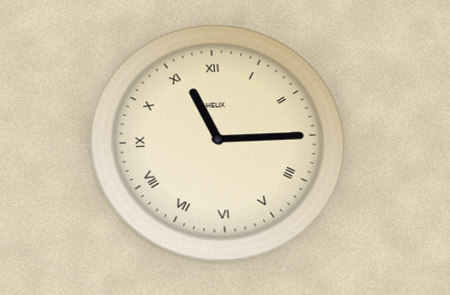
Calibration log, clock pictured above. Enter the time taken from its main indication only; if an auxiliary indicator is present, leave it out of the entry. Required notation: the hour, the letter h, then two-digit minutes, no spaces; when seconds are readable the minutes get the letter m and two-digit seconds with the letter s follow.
11h15
